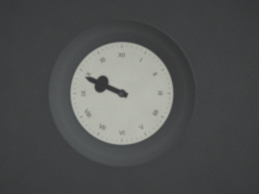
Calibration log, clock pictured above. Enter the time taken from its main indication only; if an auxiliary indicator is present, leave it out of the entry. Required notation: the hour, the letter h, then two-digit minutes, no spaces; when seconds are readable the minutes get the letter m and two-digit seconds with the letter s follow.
9h49
